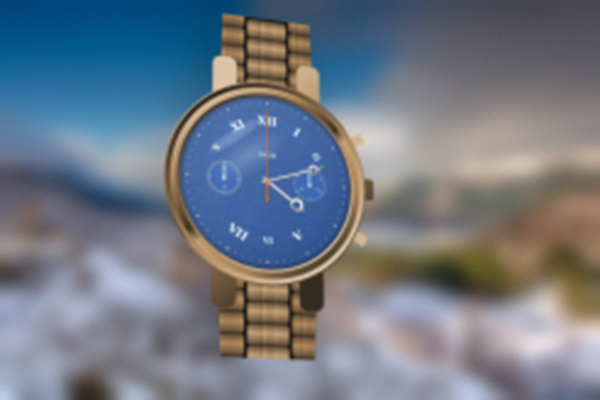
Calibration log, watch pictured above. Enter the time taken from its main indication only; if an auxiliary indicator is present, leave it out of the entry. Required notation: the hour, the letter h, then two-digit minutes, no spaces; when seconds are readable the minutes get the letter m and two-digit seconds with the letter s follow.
4h12
